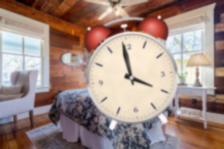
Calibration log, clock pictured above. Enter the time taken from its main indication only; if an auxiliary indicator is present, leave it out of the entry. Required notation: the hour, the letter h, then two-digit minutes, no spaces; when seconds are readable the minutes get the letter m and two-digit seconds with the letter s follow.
3h59
